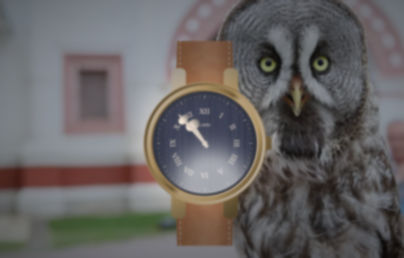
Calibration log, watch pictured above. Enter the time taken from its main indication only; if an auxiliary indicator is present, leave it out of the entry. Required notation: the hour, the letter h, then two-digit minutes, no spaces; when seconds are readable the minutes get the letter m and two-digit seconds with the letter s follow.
10h53
